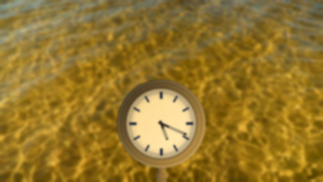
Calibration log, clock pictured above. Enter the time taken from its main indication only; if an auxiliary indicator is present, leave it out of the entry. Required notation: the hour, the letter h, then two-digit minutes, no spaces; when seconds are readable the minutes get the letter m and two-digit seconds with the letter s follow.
5h19
